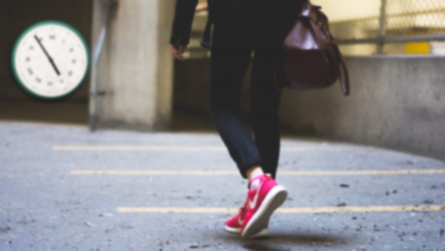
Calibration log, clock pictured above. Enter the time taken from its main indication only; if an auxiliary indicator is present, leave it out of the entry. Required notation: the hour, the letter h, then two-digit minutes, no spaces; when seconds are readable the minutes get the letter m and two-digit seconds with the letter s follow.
4h54
